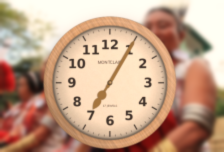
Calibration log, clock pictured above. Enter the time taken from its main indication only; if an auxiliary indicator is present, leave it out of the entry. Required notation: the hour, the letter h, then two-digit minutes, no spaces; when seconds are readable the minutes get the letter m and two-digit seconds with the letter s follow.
7h05
